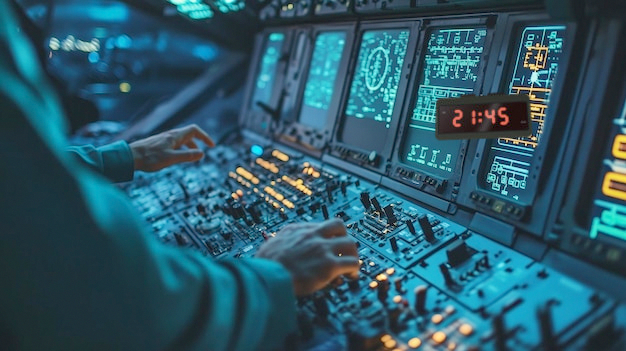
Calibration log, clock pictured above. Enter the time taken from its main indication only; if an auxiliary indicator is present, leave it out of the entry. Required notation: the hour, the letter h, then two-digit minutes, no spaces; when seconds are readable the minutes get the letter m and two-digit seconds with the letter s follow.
21h45
